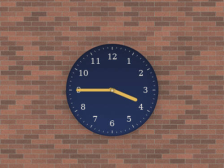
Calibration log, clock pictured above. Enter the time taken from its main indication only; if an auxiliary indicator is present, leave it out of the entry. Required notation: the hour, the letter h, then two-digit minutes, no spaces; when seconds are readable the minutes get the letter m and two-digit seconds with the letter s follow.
3h45
